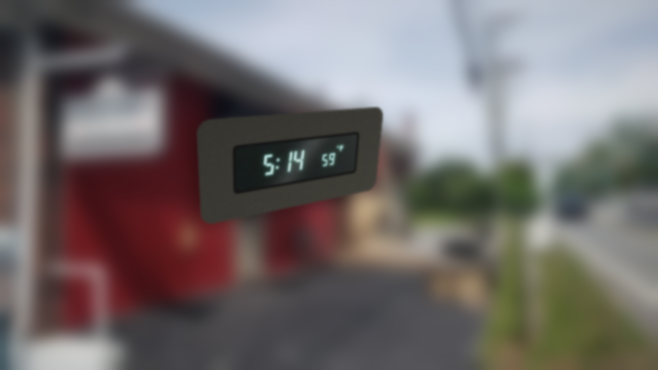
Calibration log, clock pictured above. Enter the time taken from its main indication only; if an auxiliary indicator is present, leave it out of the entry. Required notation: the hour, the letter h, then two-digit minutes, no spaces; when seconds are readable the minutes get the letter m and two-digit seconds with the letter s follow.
5h14
